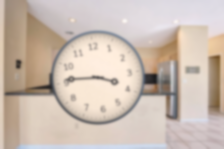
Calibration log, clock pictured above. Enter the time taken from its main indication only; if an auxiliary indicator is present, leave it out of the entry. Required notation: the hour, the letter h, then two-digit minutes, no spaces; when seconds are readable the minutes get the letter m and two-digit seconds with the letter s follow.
3h46
